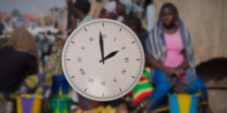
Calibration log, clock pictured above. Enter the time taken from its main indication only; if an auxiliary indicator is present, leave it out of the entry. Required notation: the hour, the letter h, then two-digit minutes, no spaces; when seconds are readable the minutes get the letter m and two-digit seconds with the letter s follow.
1h59
